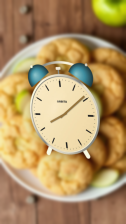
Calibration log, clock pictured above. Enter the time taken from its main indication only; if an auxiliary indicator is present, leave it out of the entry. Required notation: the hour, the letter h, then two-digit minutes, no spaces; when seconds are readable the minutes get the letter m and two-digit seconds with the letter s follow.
8h09
